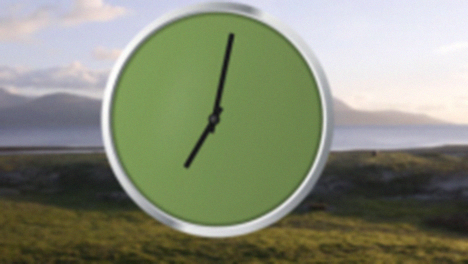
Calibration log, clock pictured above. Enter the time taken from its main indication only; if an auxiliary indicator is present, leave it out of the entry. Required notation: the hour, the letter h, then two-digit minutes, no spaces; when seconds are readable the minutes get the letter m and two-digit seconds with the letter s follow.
7h02
